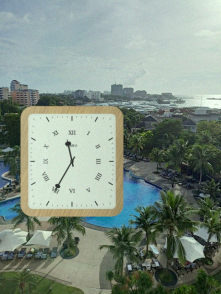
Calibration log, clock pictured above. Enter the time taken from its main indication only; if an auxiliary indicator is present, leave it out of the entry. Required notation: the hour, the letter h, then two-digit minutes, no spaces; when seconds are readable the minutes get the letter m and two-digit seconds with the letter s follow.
11h35
